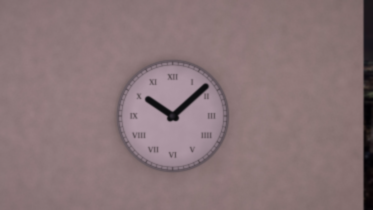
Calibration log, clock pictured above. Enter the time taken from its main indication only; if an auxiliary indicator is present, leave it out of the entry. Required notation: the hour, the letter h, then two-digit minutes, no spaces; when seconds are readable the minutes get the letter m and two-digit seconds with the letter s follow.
10h08
